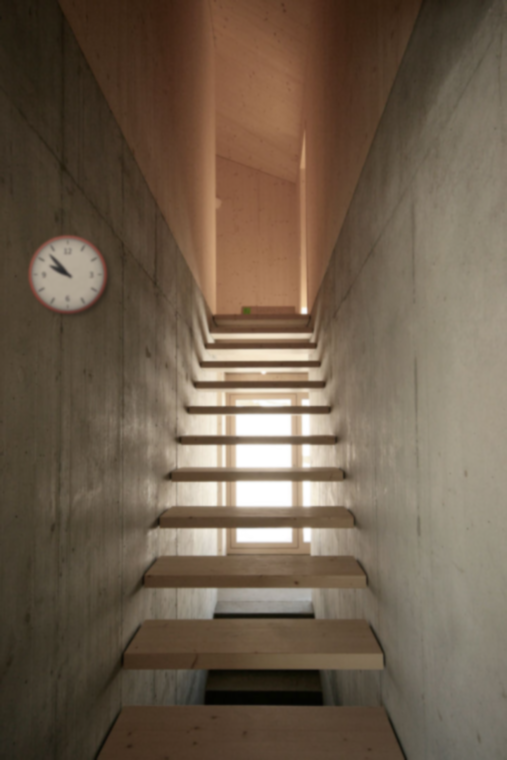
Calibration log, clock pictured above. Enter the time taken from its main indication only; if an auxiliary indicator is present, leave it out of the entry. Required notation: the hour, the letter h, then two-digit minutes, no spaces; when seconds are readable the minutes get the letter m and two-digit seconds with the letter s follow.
9h53
